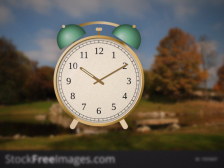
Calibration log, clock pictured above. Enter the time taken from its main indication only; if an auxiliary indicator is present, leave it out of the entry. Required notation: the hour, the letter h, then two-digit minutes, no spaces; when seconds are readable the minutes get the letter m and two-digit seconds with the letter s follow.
10h10
